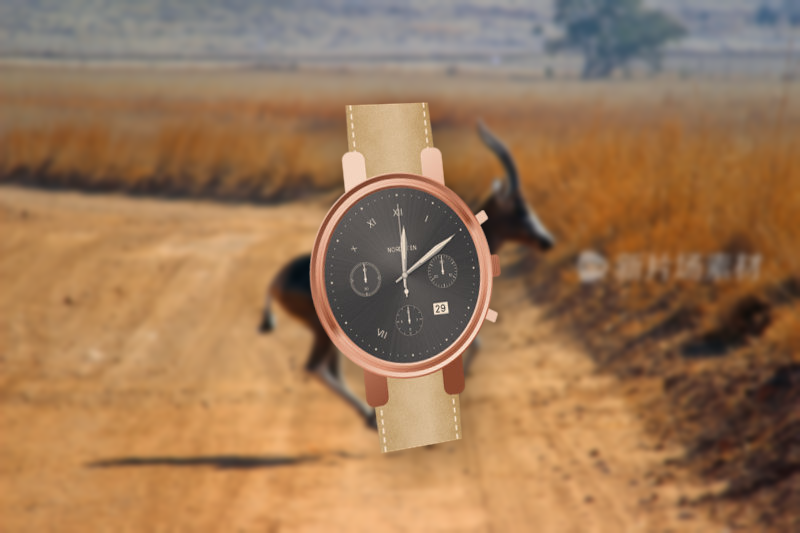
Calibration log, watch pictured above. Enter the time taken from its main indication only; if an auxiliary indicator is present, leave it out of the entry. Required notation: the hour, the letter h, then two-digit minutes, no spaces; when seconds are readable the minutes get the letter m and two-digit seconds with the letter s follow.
12h10
